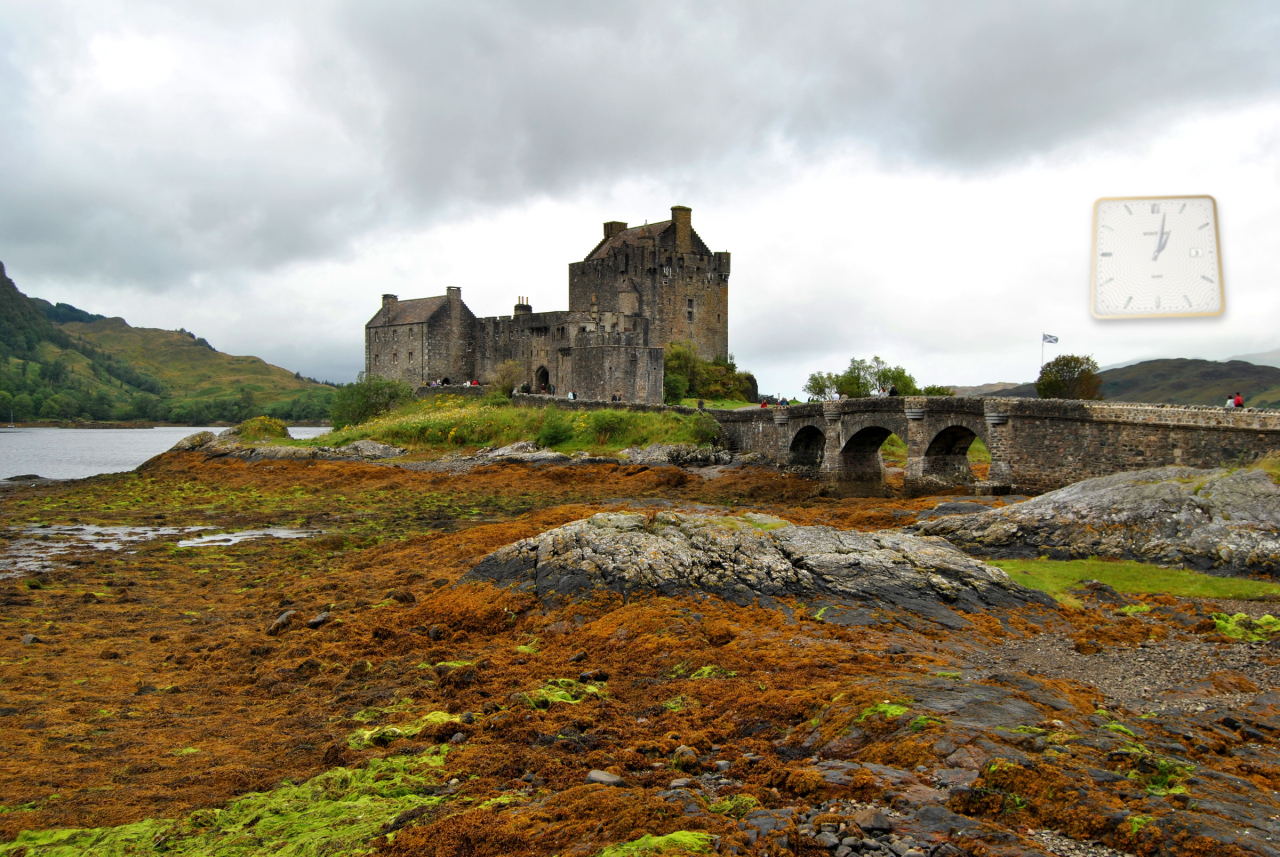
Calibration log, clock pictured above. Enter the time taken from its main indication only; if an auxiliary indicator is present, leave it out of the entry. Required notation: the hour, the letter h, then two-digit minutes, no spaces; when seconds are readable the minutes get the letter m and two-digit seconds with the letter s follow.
1h02
